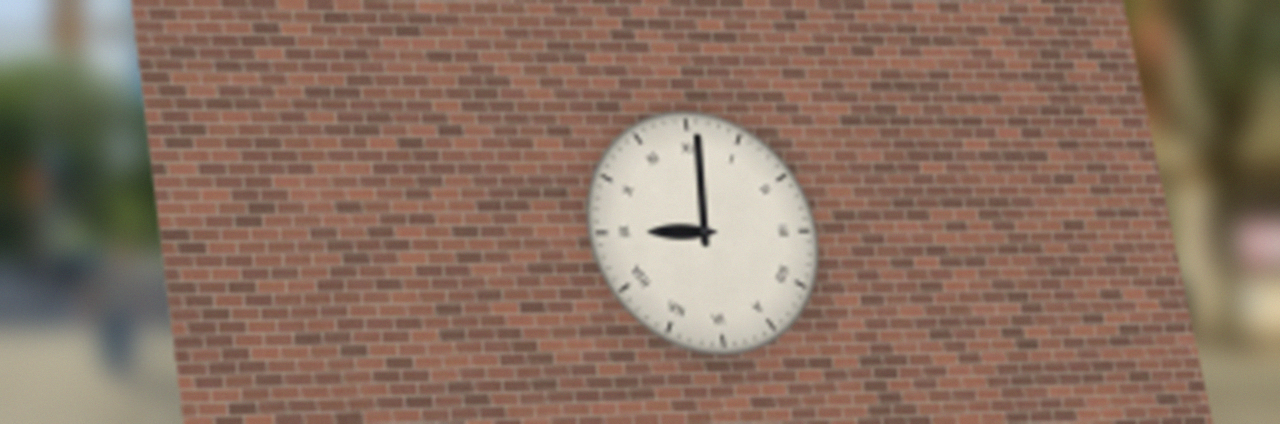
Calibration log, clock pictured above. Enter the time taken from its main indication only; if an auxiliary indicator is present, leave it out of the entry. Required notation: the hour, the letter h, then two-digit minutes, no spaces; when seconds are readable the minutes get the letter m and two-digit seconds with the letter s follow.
9h01
